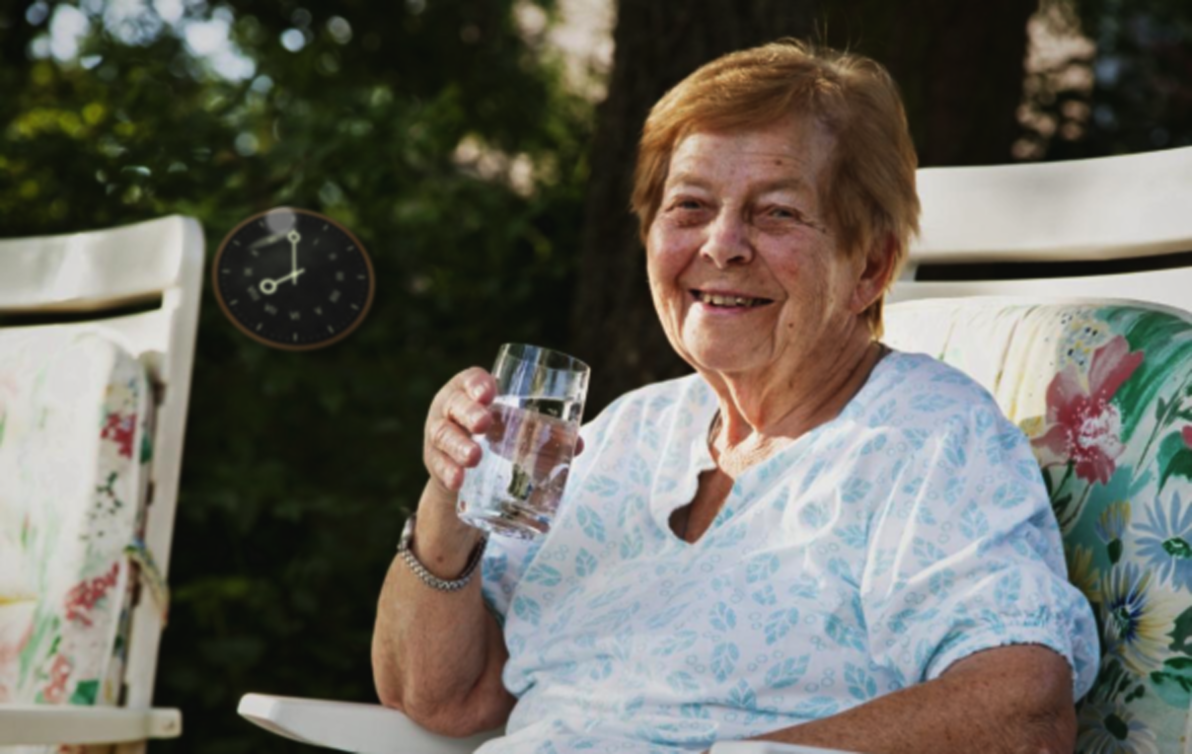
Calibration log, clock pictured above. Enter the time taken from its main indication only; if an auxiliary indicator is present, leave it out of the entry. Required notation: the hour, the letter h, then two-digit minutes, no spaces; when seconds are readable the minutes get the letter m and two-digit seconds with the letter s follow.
8h00
